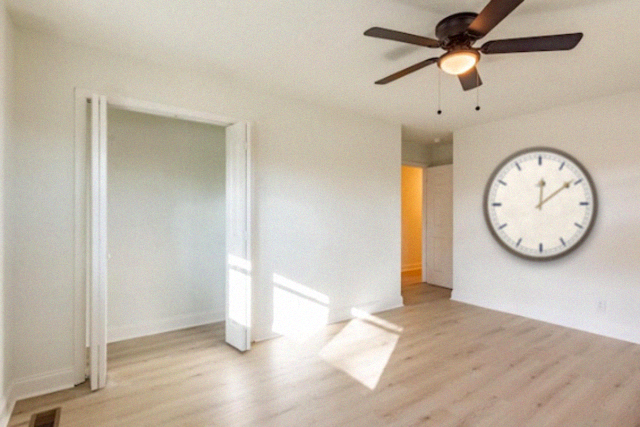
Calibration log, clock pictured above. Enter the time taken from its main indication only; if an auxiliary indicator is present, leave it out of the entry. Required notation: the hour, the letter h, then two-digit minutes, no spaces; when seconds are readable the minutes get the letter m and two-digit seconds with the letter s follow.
12h09
